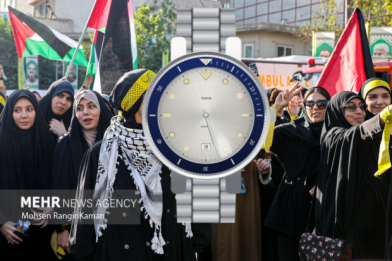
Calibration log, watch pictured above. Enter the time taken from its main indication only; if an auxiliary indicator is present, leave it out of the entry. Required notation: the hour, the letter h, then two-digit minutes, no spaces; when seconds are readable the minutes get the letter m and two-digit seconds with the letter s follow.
5h27
